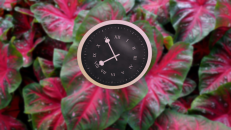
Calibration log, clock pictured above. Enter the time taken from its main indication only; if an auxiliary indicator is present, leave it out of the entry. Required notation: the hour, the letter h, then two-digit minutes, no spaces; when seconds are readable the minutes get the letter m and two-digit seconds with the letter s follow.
7h55
